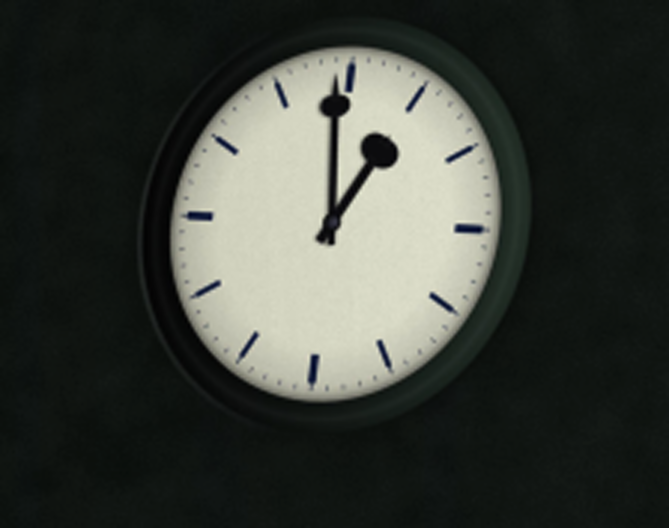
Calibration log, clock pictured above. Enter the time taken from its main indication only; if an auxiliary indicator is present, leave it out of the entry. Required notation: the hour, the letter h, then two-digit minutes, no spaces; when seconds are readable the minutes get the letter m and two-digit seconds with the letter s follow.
12h59
